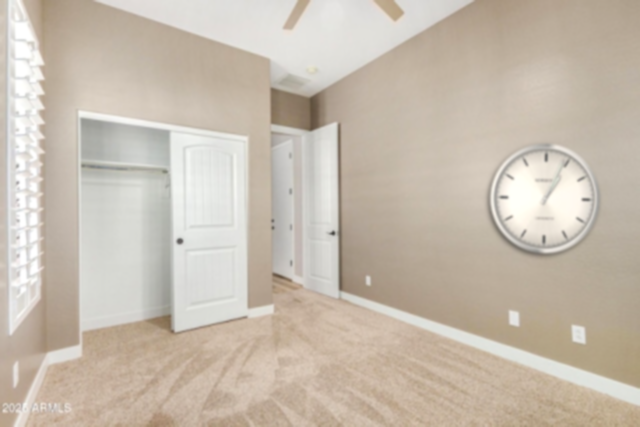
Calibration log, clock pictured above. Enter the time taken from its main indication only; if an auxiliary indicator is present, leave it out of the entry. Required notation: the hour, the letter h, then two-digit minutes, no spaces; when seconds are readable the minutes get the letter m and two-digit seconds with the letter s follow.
1h04
